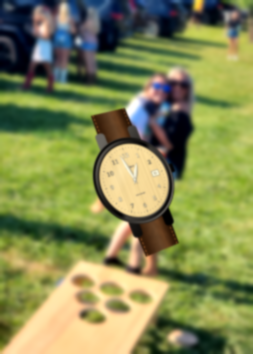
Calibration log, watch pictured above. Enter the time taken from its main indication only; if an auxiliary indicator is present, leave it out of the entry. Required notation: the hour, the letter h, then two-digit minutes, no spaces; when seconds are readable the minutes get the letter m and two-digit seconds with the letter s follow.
12h58
